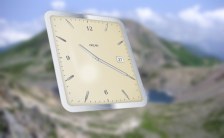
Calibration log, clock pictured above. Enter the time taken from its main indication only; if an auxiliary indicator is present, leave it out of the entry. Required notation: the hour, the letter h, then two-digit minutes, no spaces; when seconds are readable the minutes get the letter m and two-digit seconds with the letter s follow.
10h20
